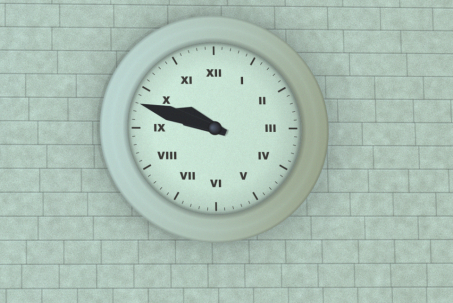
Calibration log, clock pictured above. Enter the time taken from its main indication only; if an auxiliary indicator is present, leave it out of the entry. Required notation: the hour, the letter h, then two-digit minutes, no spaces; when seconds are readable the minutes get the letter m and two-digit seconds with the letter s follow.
9h48
